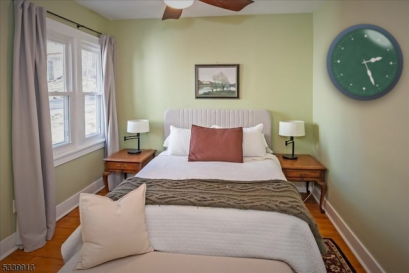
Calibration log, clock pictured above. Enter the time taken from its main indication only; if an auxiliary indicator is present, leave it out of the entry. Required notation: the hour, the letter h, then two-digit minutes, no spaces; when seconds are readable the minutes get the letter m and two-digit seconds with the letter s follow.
2h26
